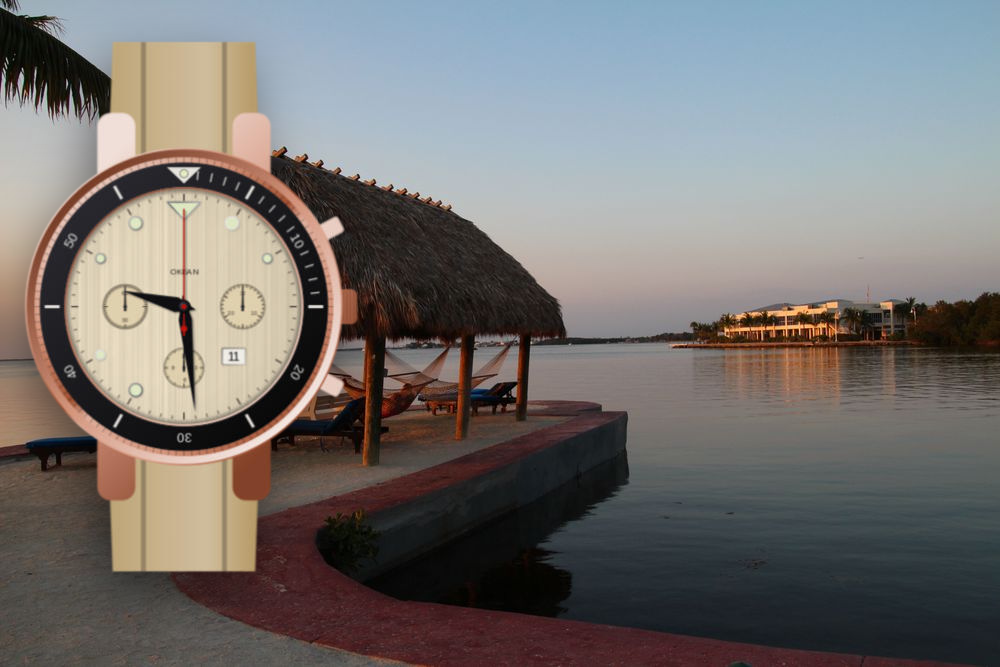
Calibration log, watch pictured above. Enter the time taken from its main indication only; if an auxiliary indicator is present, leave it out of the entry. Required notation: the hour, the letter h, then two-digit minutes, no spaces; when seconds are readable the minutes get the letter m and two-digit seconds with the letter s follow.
9h29
